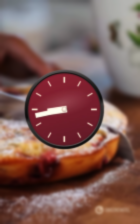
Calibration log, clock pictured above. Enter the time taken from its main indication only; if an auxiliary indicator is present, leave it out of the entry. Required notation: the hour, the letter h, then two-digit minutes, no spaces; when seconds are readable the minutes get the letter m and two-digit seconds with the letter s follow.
8h43
